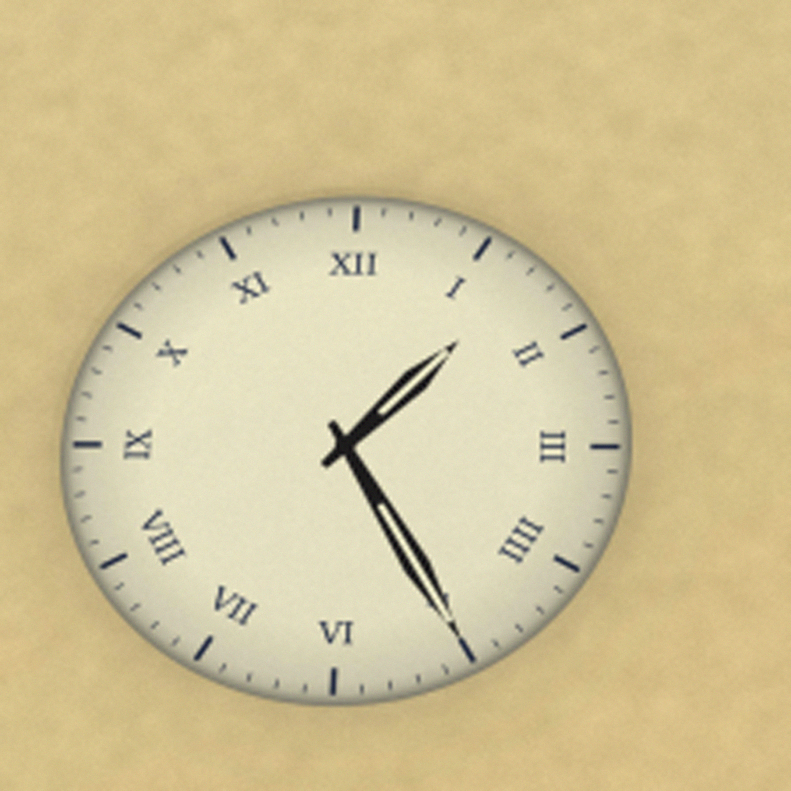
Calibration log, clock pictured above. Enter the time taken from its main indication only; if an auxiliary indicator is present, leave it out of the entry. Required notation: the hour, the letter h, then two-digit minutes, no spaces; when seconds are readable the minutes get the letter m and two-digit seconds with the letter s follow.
1h25
